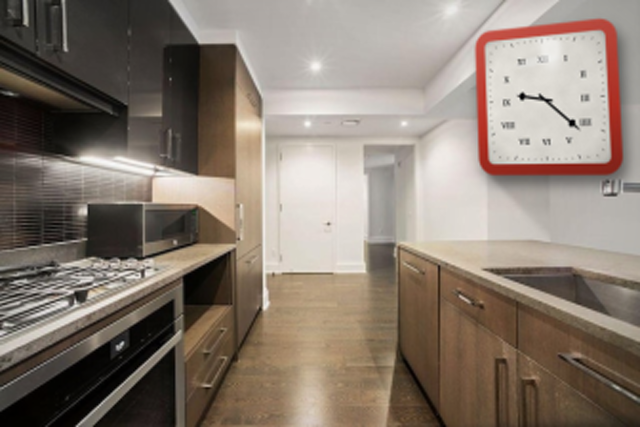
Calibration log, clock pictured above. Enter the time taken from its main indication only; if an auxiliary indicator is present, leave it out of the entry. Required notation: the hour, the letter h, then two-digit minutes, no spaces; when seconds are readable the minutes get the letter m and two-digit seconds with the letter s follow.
9h22
